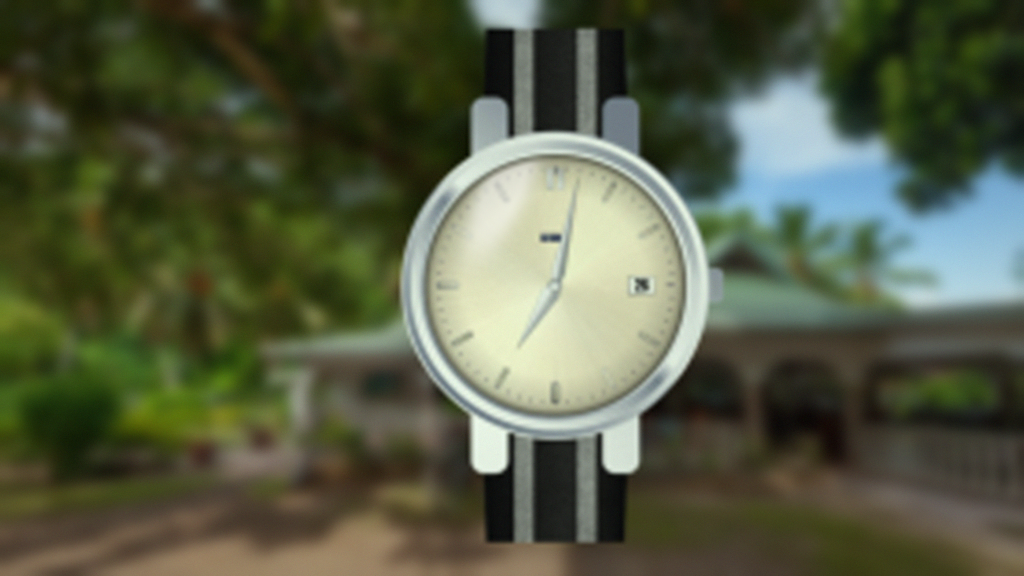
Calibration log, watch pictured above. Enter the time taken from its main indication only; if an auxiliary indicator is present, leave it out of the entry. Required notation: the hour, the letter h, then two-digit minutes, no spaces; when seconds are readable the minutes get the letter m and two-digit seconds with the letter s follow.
7h02
